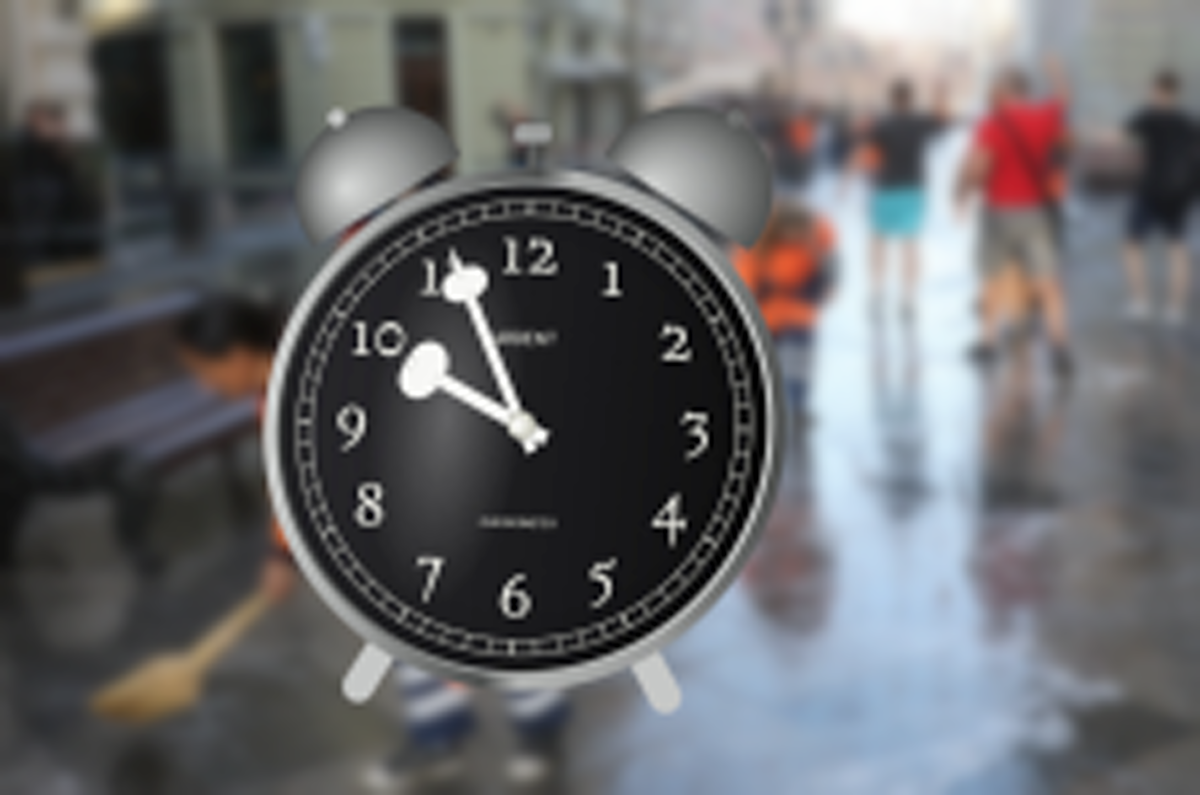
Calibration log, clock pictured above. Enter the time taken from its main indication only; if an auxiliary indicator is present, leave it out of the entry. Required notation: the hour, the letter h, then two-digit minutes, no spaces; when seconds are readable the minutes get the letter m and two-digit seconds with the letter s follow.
9h56
